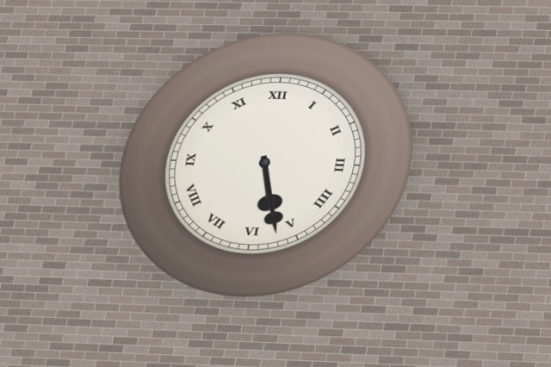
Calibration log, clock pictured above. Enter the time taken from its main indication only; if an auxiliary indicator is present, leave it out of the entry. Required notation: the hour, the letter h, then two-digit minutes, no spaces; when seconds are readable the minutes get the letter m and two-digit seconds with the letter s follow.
5h27
